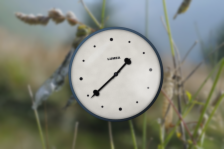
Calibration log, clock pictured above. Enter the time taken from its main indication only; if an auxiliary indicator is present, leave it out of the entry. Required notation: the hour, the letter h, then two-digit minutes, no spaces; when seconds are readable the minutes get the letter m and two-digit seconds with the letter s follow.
1h39
